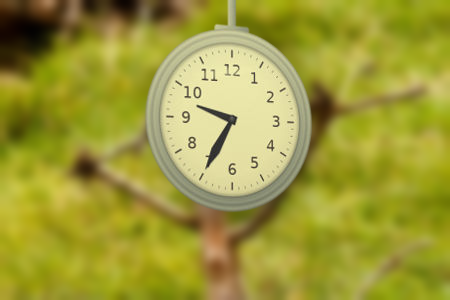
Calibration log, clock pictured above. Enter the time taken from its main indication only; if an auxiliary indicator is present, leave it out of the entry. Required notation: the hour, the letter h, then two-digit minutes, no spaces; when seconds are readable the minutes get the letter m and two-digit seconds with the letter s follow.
9h35
